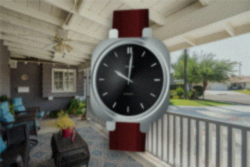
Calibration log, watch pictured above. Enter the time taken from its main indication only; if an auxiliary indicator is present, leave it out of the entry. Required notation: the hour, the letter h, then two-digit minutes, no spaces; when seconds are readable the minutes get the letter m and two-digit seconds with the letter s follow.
10h01
